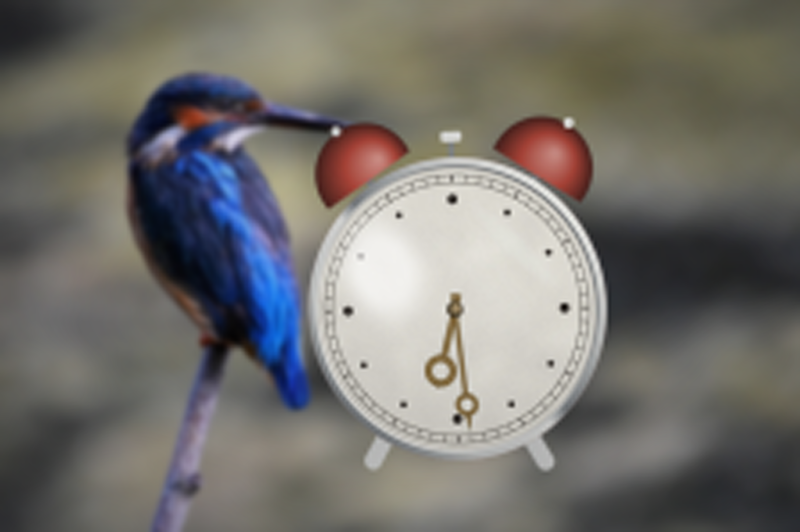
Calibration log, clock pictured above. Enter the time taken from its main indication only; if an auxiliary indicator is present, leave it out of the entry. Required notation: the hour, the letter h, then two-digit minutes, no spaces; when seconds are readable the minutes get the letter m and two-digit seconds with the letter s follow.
6h29
